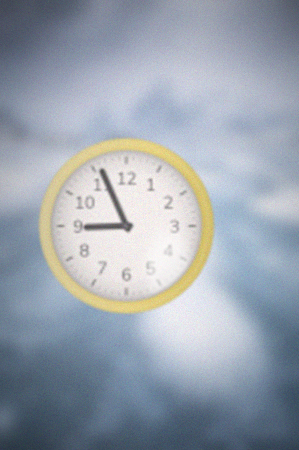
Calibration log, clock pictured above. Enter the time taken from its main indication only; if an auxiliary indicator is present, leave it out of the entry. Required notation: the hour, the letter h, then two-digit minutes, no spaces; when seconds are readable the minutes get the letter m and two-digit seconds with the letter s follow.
8h56
